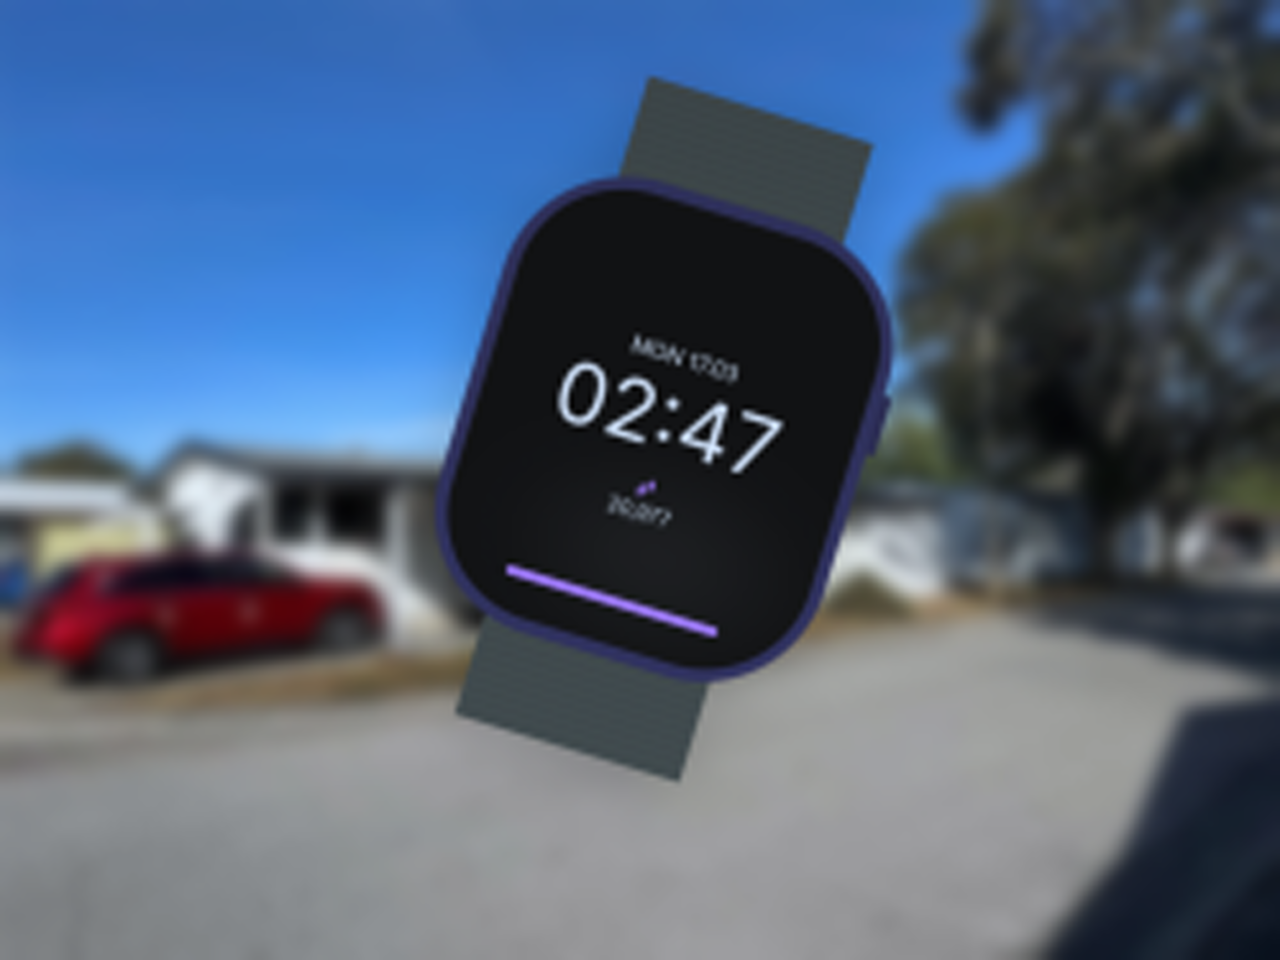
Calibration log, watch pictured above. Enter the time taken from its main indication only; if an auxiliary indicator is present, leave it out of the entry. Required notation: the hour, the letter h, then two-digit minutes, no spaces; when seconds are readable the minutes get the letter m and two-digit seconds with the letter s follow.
2h47
